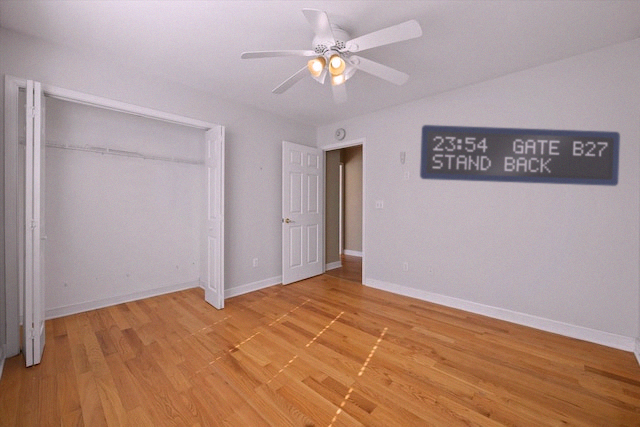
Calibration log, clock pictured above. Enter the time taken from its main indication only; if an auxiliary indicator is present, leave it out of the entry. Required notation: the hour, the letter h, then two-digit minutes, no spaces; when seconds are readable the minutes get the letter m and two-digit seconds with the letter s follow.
23h54
